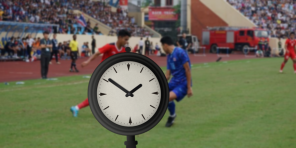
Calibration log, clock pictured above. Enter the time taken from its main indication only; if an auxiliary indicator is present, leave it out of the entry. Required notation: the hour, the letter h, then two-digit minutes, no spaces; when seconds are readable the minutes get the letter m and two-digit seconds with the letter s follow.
1h51
